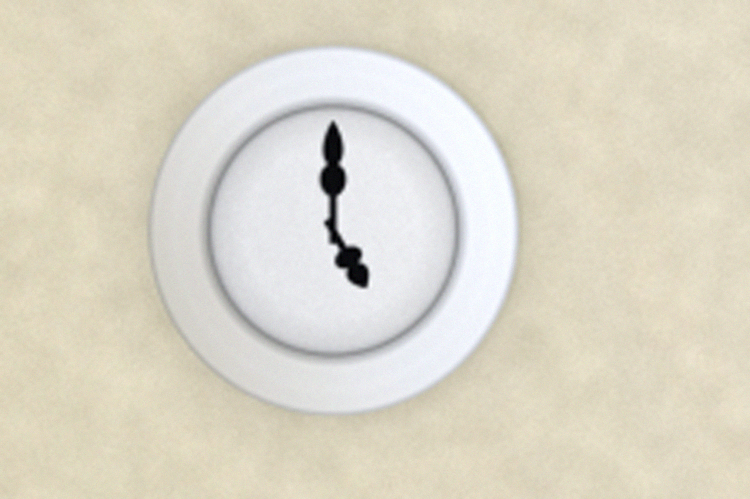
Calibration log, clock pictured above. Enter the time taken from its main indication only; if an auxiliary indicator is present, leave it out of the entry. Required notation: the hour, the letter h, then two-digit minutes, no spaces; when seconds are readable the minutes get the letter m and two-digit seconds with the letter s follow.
5h00
